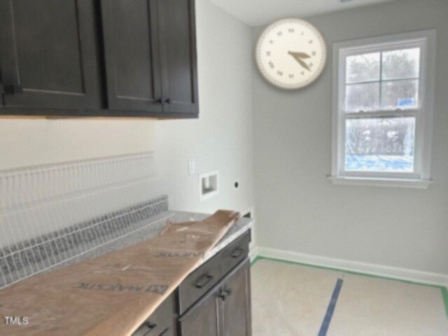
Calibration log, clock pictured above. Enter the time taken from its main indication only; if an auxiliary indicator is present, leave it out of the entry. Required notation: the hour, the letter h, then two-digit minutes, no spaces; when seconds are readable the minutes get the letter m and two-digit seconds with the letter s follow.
3h22
